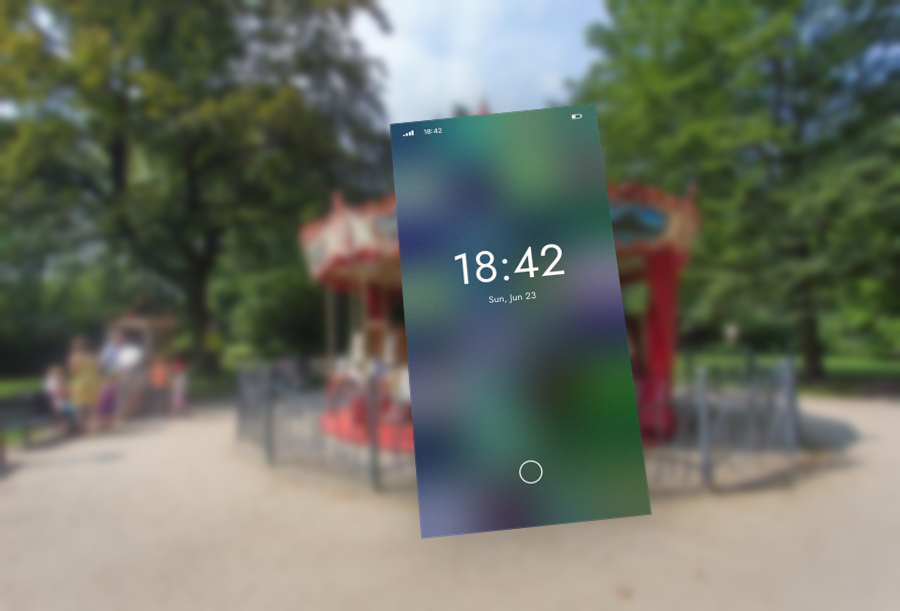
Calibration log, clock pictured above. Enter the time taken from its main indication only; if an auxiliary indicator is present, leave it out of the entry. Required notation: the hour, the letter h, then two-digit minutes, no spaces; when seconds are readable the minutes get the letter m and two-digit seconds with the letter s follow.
18h42
